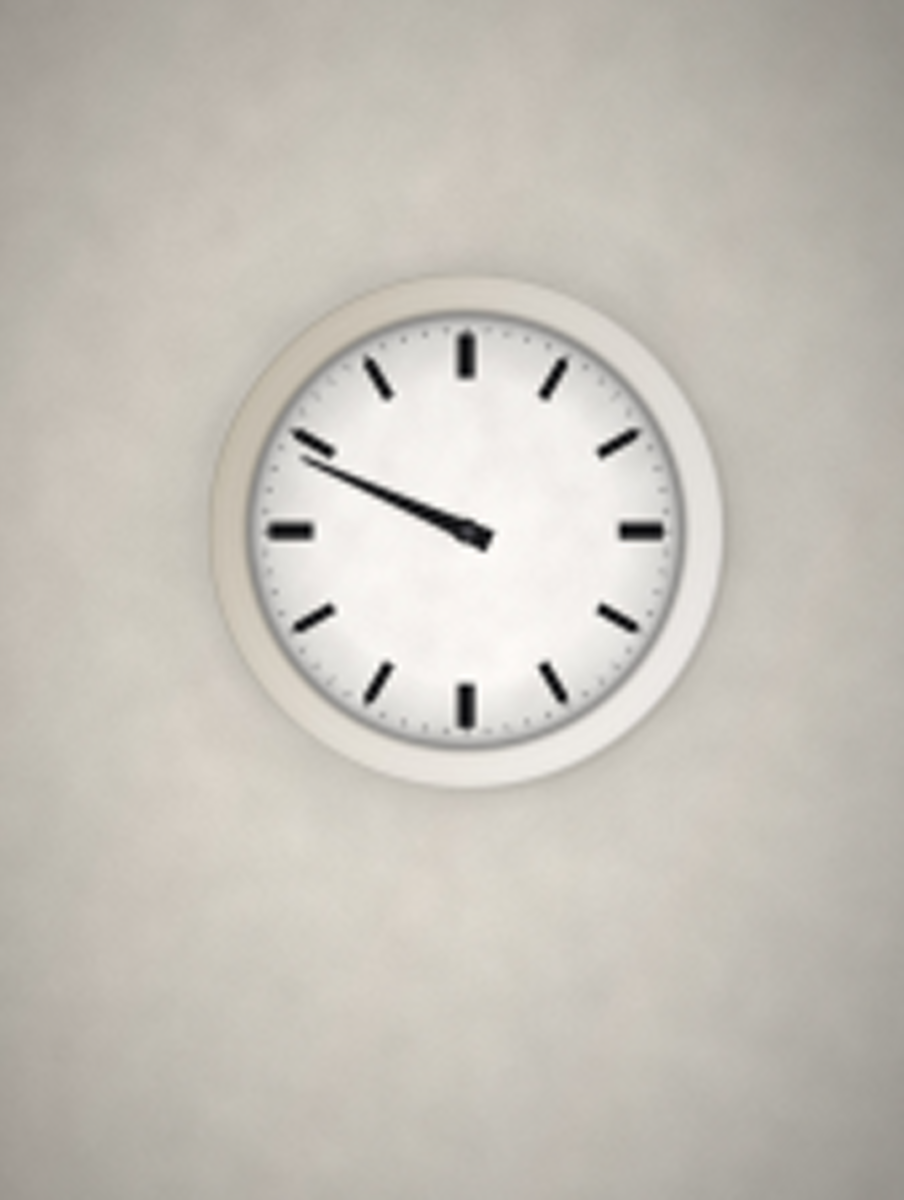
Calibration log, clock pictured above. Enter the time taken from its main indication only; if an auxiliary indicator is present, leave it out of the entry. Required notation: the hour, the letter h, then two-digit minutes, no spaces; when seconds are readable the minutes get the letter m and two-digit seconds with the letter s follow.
9h49
